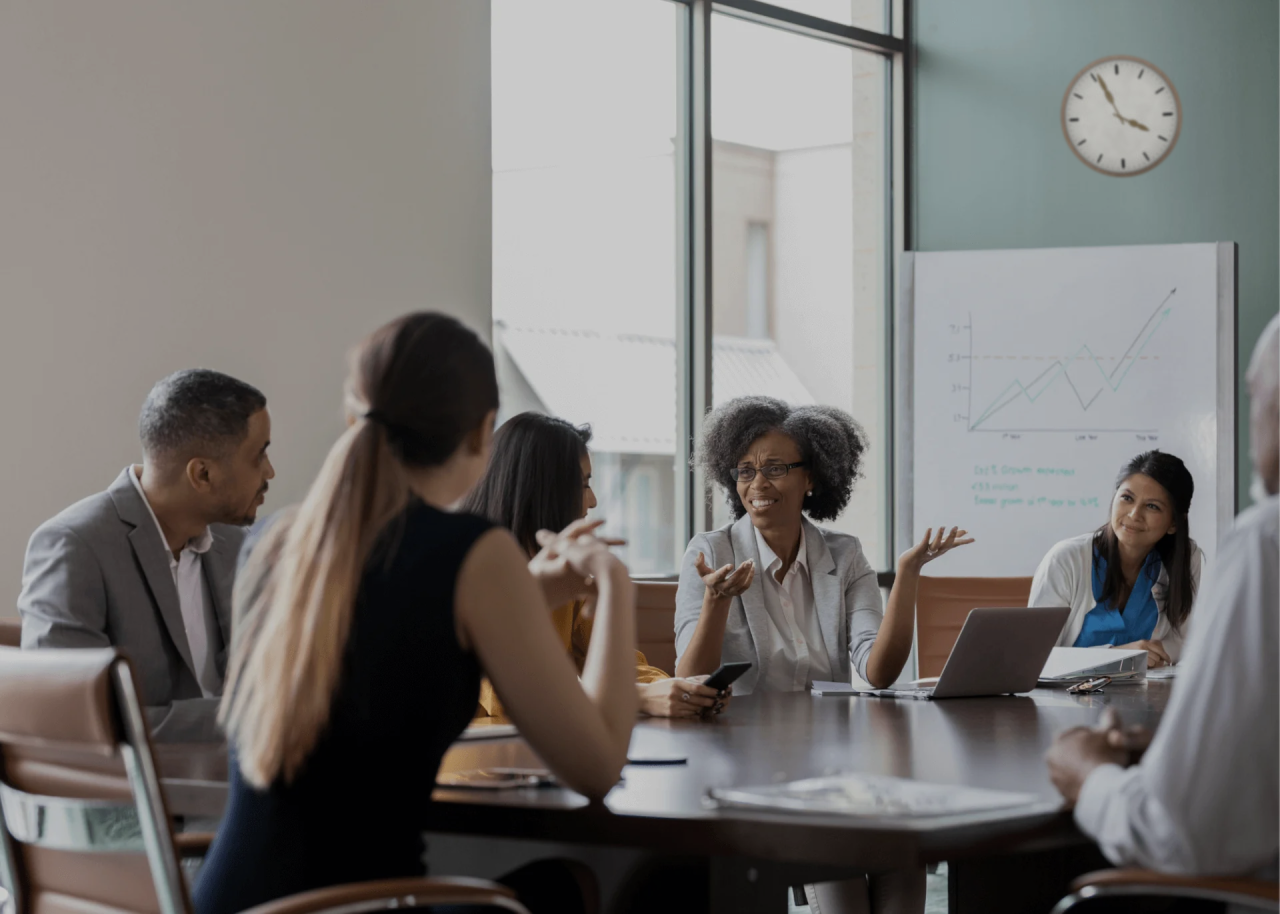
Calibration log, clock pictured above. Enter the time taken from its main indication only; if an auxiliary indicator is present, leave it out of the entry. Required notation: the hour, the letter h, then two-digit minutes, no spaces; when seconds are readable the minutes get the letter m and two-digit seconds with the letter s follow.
3h56
